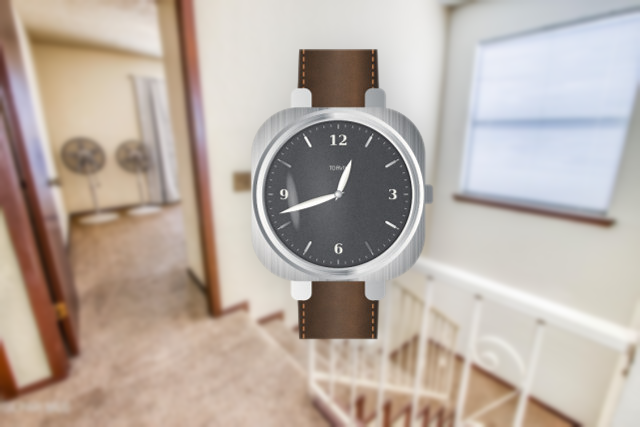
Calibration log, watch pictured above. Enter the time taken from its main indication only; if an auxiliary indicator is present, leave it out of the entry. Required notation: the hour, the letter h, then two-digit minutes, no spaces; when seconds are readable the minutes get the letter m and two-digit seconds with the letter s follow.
12h42
